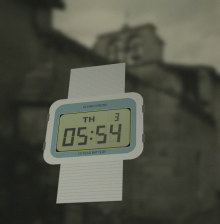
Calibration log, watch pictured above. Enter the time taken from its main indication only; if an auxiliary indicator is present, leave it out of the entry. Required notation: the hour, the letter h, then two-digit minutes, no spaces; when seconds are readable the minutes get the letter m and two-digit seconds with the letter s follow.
5h54
